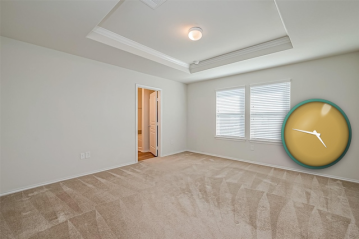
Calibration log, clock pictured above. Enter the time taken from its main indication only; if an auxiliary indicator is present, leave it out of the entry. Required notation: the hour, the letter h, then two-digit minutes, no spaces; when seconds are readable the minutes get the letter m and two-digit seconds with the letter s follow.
4h47
